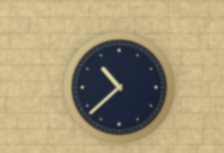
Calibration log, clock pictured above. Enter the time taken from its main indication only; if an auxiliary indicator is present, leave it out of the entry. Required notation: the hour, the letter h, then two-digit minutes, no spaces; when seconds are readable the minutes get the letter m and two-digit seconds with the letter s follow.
10h38
